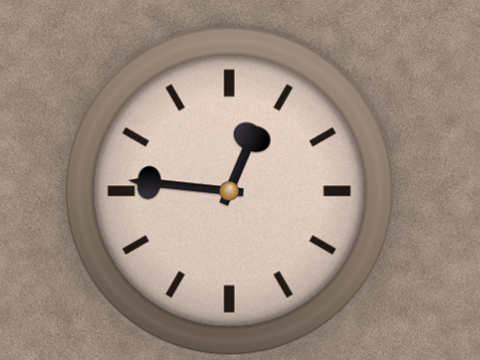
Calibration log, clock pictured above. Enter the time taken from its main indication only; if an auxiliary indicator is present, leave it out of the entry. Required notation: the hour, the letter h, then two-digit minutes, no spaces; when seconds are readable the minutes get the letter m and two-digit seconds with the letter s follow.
12h46
